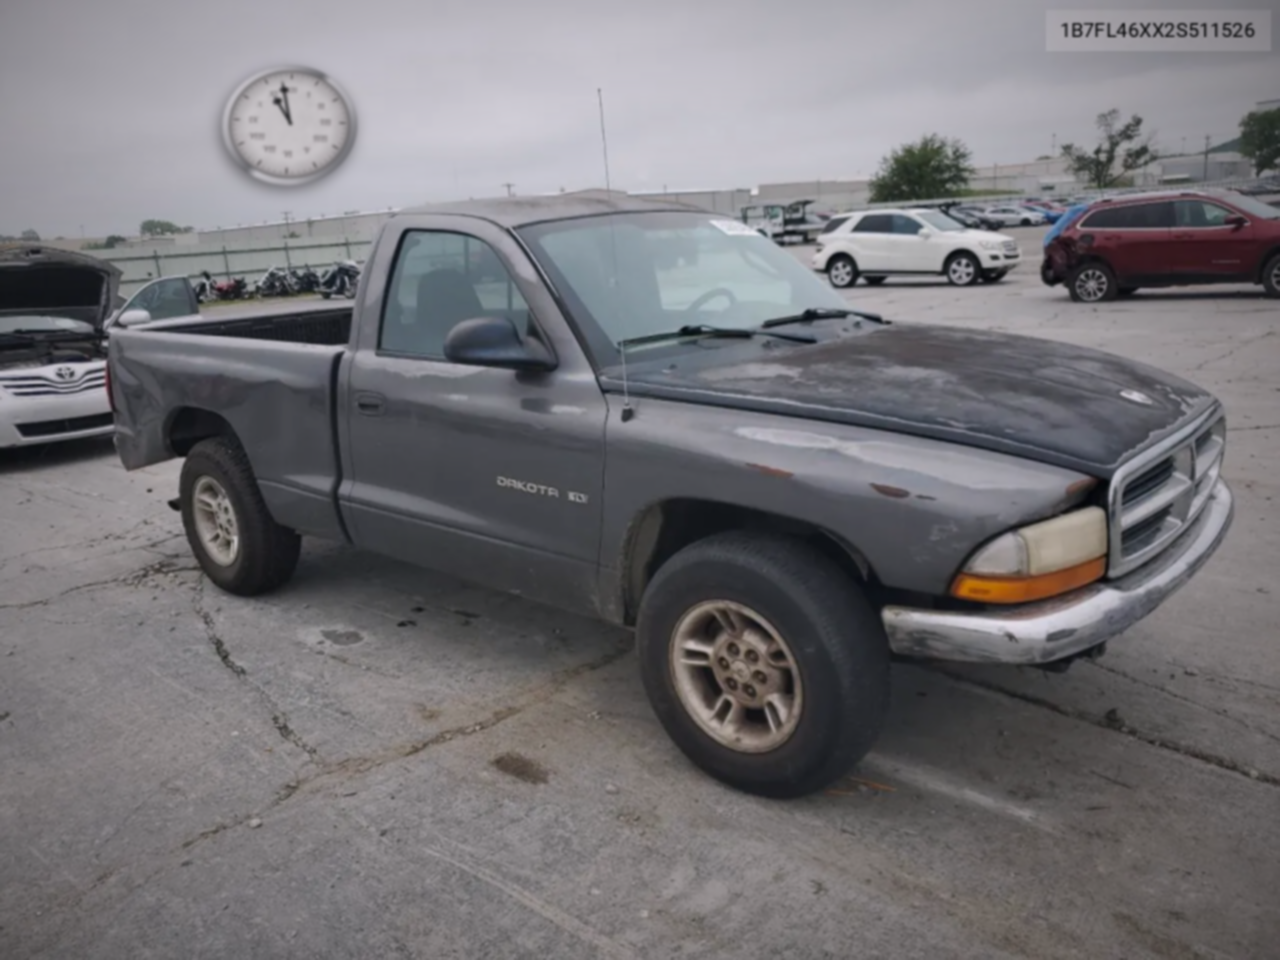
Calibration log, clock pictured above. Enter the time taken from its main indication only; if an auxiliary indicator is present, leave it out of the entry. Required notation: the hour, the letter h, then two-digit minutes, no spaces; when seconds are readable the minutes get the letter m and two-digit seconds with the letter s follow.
10h58
